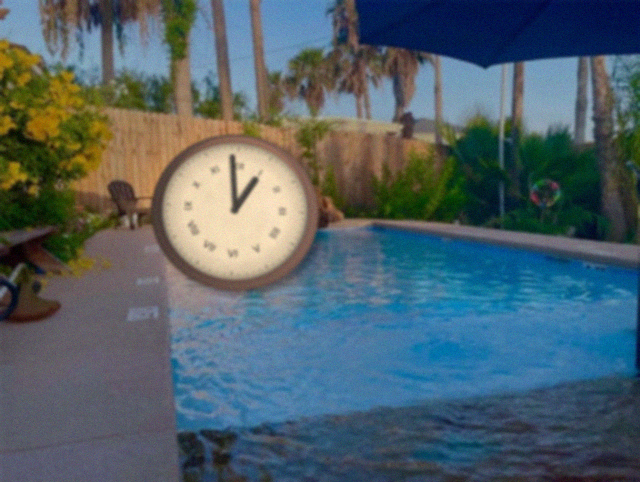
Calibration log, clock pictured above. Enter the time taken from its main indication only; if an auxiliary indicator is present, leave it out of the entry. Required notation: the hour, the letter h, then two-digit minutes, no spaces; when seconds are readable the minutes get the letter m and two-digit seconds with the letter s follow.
12h59
